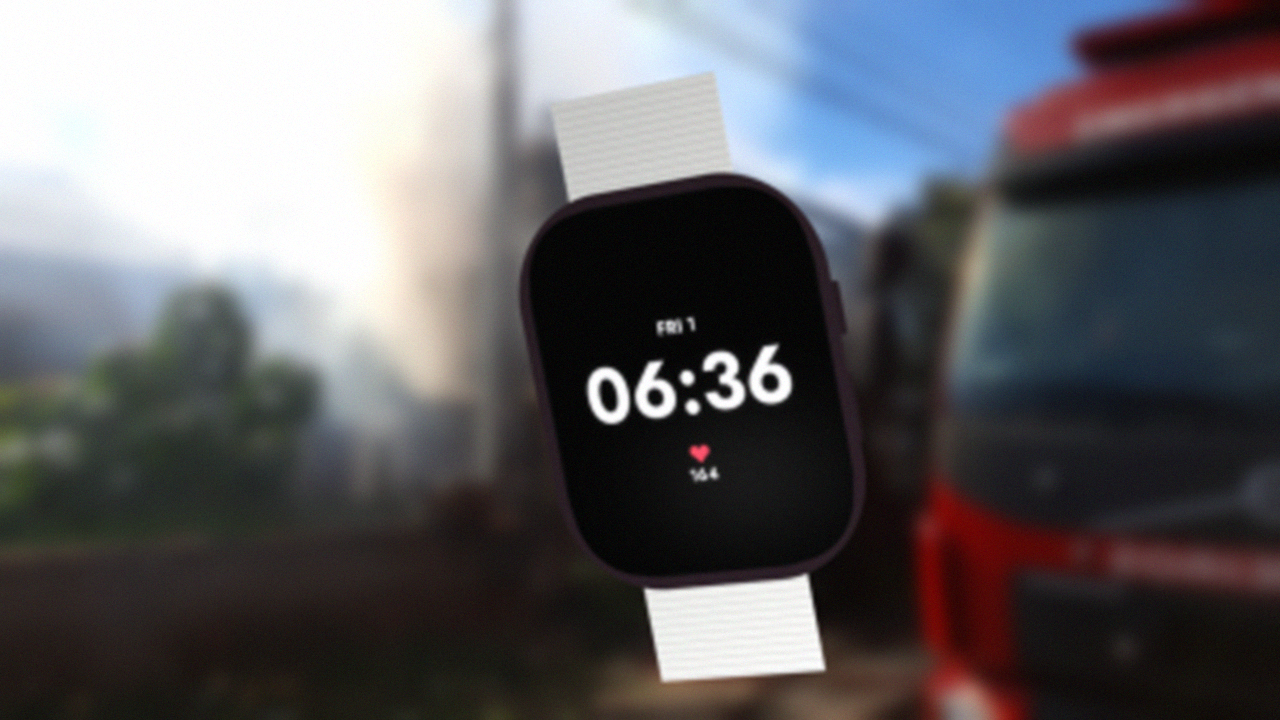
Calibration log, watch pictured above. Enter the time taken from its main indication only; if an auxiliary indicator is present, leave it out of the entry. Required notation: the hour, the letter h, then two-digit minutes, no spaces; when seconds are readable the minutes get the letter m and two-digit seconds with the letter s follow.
6h36
